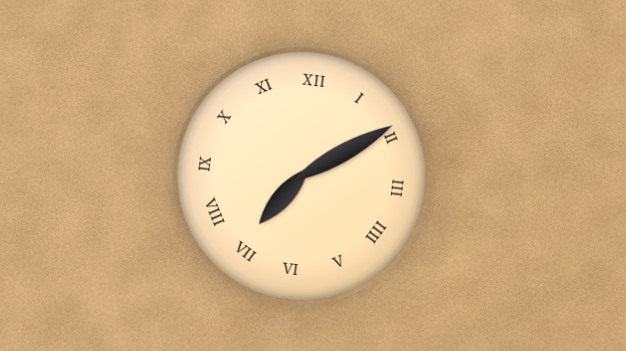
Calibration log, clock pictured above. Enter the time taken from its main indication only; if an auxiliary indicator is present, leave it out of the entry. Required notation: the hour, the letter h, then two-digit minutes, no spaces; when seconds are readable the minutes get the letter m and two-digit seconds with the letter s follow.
7h09
